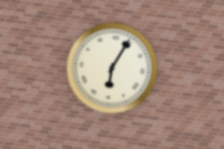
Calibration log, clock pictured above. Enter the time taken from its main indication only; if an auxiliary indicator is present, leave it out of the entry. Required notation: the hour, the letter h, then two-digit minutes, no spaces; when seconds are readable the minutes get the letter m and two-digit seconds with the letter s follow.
6h04
